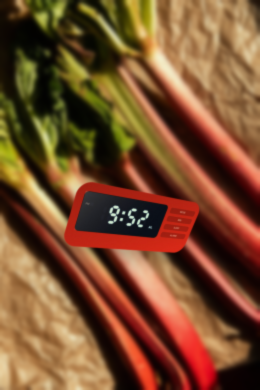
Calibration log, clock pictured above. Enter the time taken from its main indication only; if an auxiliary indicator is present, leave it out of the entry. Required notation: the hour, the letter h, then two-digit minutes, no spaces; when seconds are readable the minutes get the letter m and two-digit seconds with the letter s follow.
9h52
